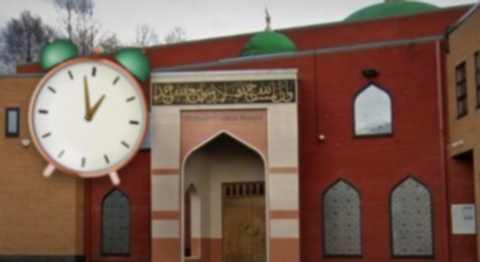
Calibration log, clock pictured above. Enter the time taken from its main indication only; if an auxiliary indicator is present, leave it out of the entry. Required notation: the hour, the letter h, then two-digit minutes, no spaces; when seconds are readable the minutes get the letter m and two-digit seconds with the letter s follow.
12h58
